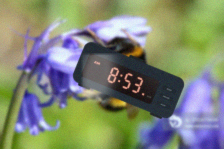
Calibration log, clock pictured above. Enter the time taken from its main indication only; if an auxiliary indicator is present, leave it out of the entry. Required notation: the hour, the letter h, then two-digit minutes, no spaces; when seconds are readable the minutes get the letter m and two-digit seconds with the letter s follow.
8h53
